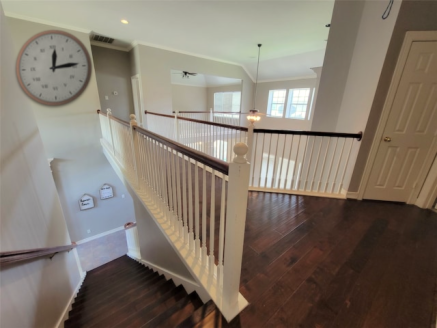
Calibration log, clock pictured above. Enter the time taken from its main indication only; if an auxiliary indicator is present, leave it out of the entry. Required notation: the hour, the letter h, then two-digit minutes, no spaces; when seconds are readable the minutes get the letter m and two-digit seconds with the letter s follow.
12h14
